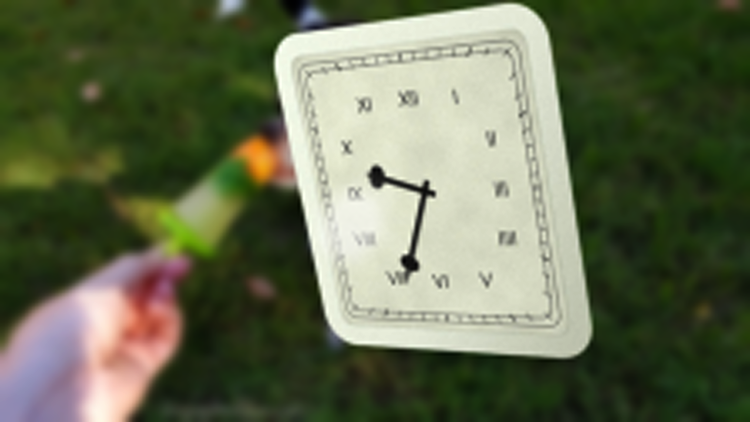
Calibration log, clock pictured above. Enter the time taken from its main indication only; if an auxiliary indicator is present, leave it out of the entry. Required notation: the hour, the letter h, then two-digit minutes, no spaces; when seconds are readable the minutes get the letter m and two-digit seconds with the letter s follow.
9h34
